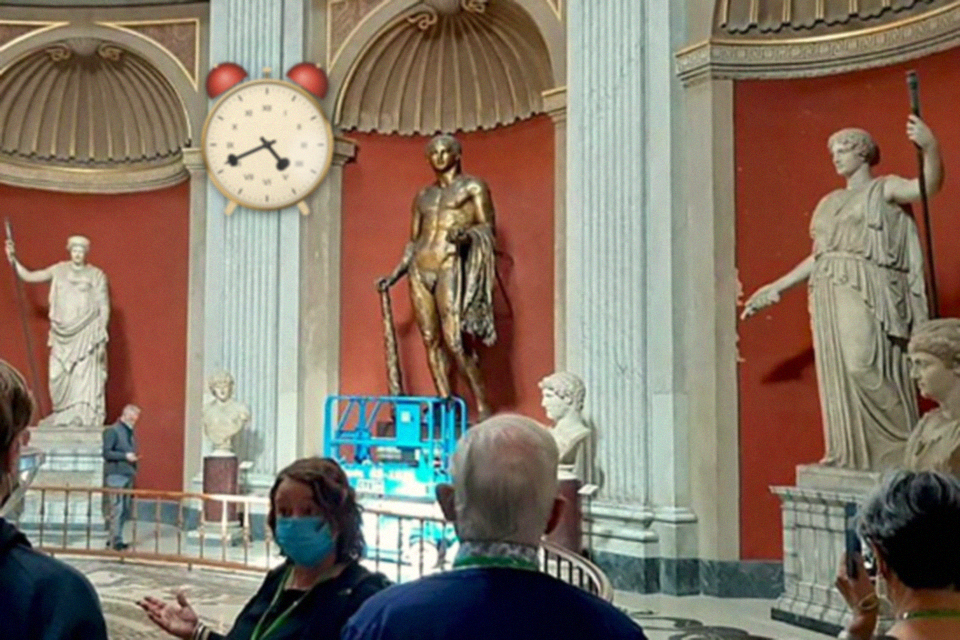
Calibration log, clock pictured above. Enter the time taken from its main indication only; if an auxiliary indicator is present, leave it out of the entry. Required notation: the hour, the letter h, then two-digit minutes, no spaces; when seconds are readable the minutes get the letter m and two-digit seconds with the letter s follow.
4h41
